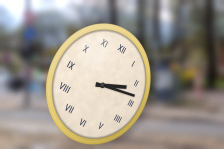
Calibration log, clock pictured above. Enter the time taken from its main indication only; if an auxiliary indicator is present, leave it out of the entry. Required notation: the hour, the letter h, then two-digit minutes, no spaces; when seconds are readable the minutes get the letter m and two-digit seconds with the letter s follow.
2h13
